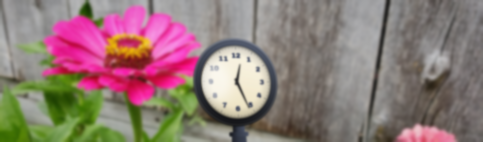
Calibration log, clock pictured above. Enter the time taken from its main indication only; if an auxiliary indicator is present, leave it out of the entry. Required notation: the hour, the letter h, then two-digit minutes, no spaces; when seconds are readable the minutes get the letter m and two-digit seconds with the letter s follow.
12h26
